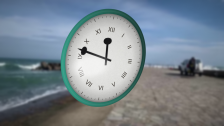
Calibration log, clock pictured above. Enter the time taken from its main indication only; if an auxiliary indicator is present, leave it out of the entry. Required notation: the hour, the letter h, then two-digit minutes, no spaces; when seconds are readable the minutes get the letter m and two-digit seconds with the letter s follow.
11h47
